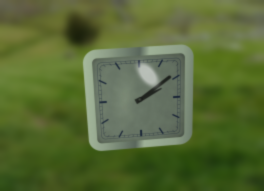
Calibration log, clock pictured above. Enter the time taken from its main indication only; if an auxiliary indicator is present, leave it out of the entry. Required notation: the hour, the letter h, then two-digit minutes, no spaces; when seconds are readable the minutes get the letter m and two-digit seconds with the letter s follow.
2h09
